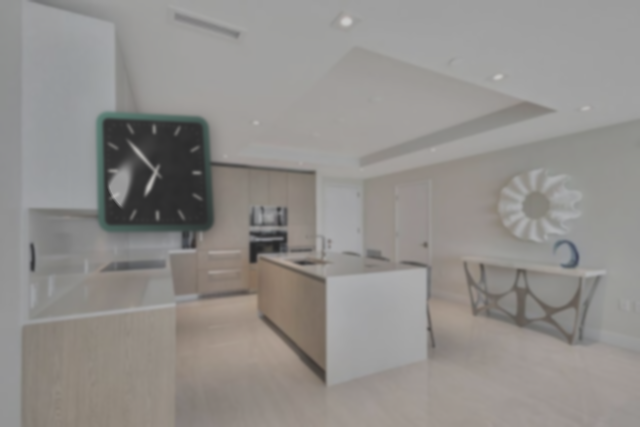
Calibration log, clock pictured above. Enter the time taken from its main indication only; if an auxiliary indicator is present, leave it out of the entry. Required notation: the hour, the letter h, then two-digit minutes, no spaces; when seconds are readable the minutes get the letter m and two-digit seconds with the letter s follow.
6h53
